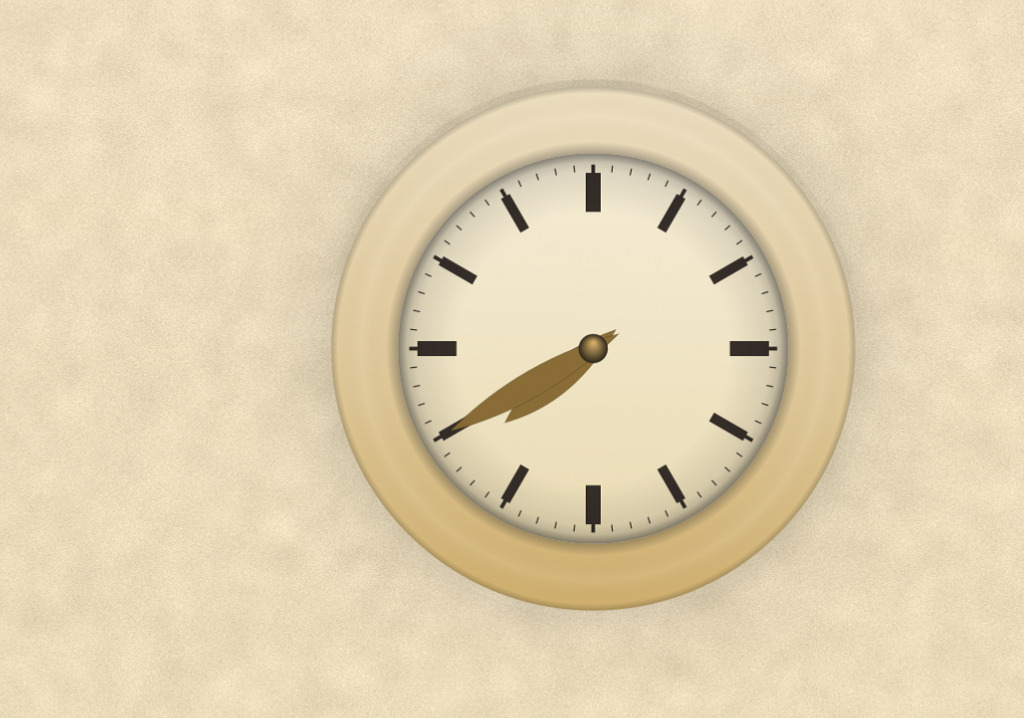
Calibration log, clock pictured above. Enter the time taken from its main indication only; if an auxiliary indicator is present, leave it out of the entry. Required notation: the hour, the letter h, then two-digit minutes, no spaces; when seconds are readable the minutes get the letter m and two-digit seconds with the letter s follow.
7h40
